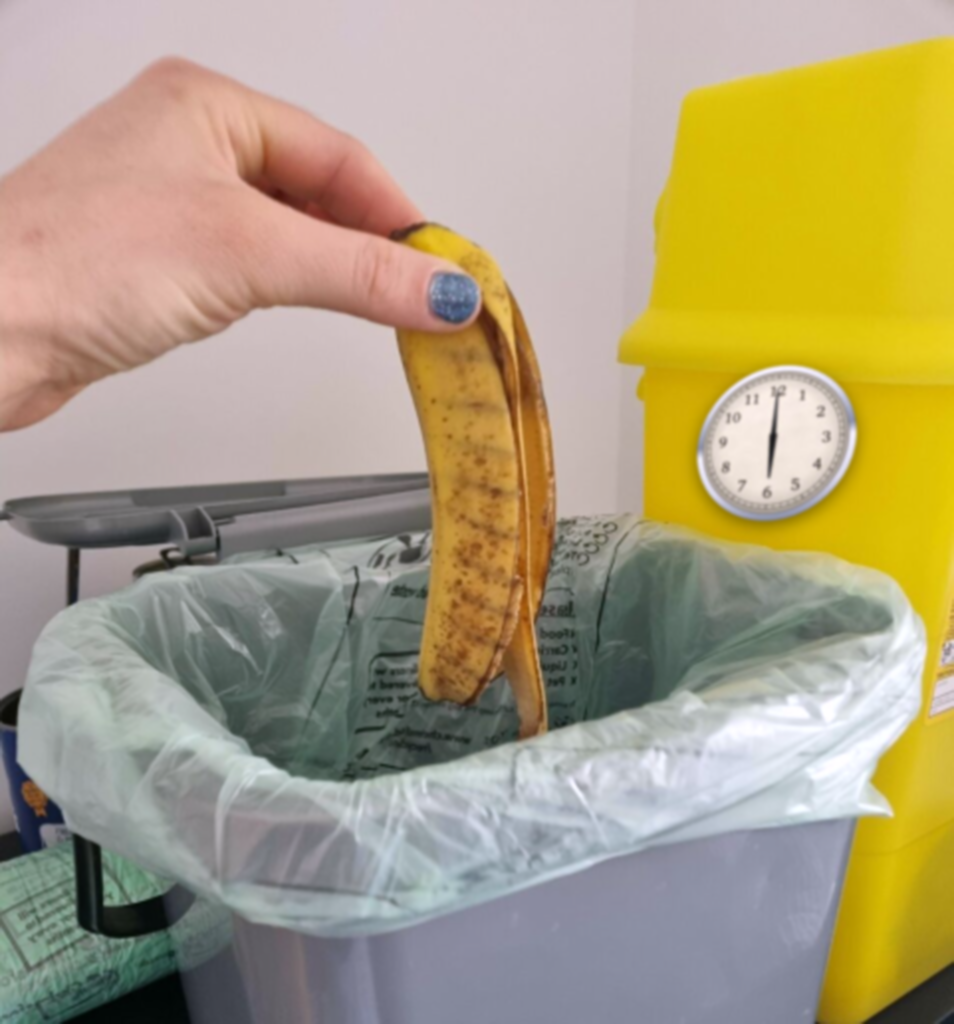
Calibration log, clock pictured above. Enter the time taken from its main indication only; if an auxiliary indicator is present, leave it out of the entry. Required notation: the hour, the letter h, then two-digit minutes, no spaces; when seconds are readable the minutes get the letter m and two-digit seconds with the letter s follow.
6h00
